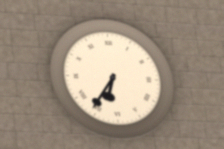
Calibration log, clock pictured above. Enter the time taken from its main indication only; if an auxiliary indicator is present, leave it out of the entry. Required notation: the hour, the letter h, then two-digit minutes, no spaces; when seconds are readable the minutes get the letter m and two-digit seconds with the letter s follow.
6h36
